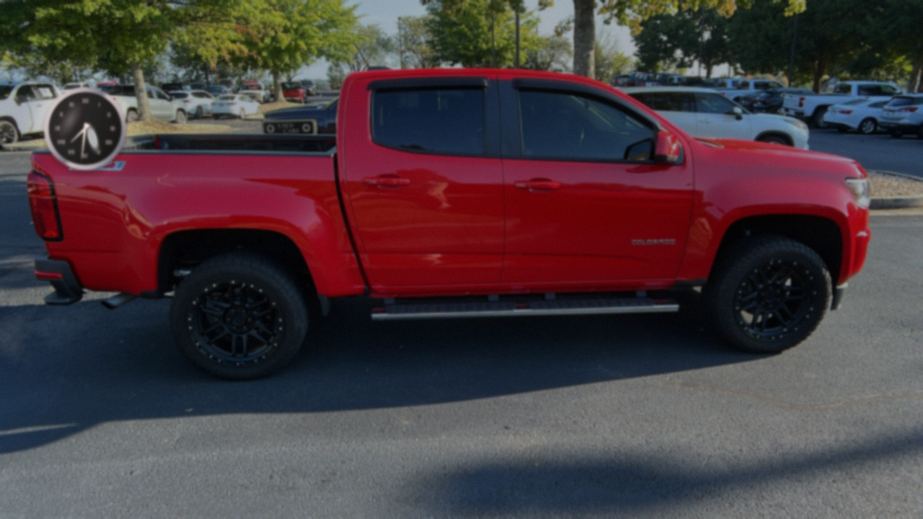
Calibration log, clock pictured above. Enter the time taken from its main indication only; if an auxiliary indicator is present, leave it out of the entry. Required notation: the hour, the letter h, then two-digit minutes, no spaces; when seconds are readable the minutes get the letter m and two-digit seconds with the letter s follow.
7h31
